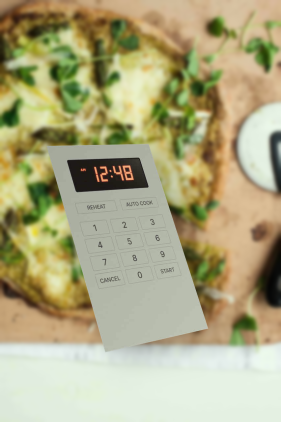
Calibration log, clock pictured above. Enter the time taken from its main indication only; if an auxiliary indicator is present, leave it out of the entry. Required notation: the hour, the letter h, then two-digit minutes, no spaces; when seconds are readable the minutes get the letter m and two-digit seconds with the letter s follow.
12h48
